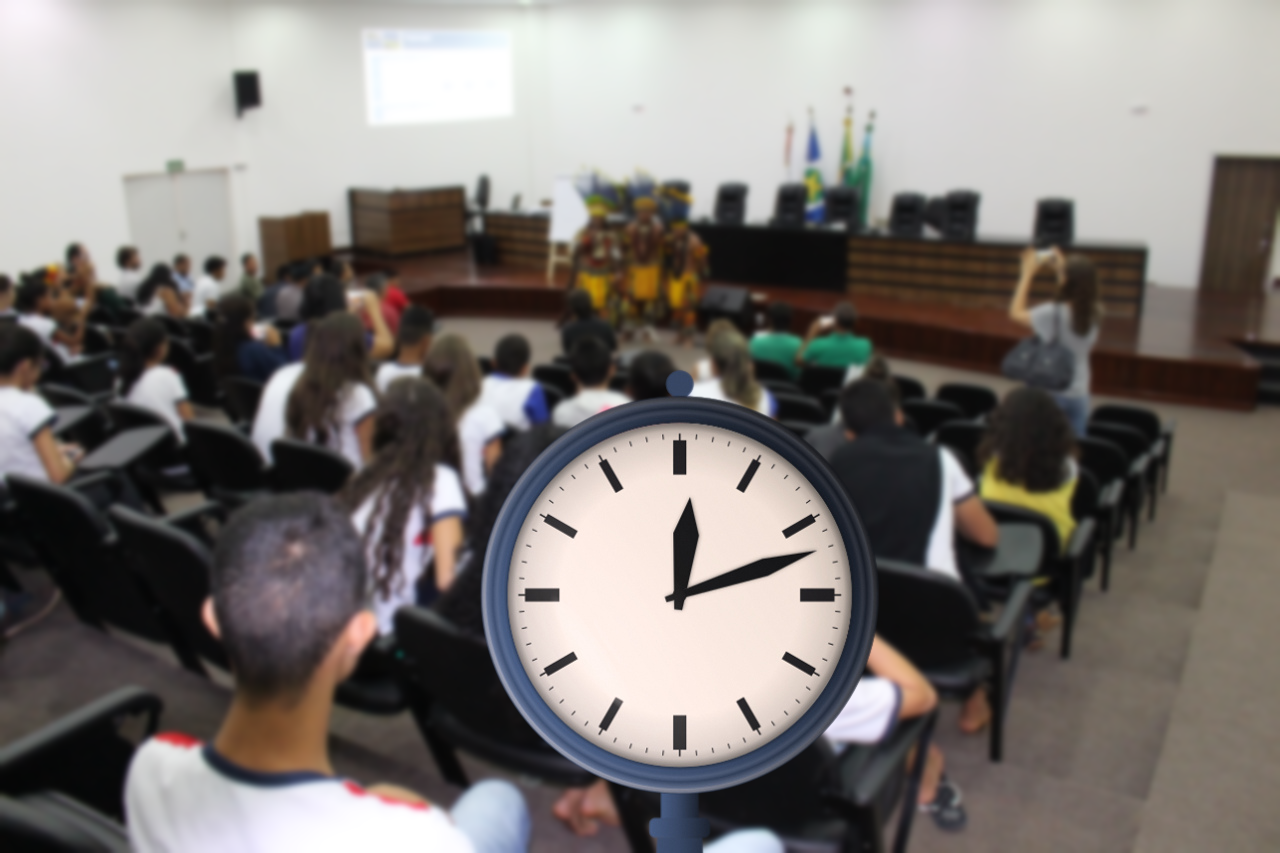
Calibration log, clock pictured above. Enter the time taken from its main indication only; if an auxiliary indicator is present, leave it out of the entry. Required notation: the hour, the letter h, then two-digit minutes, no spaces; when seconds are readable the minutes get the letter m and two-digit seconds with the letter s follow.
12h12
